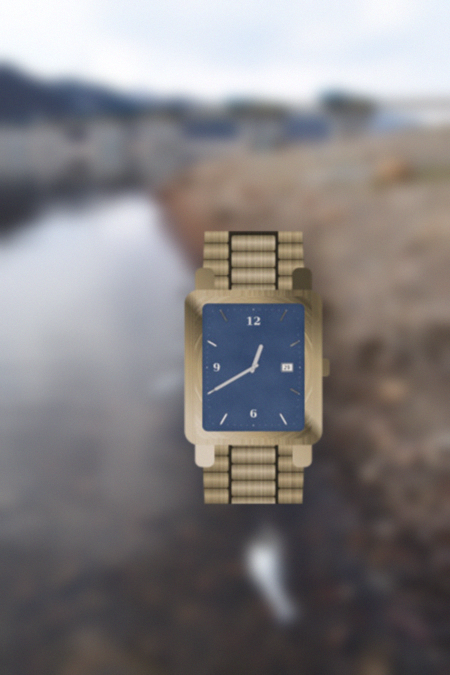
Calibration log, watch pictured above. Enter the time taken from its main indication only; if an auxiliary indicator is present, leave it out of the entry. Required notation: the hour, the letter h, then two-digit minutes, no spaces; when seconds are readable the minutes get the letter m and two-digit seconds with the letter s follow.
12h40
